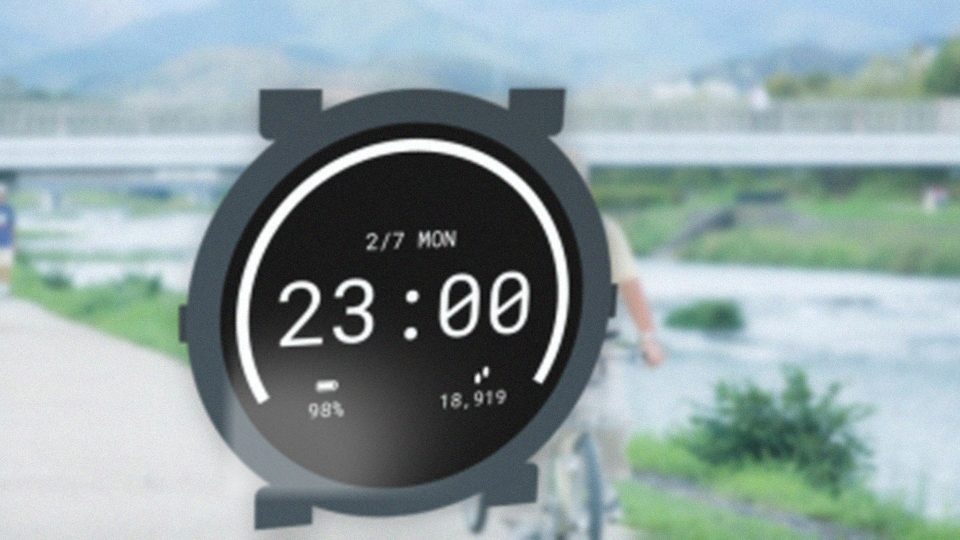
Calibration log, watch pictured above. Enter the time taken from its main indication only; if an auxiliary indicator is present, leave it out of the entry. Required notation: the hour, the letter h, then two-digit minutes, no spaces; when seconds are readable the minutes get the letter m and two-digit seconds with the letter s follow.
23h00
